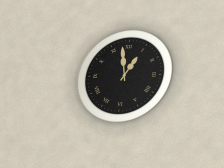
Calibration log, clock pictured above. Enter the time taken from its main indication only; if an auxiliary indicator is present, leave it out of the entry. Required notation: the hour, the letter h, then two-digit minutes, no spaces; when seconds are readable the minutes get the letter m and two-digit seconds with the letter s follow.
12h58
